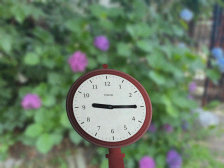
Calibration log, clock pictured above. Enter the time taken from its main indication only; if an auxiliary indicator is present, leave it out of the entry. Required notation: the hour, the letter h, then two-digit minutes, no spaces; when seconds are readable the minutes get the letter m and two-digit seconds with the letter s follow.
9h15
